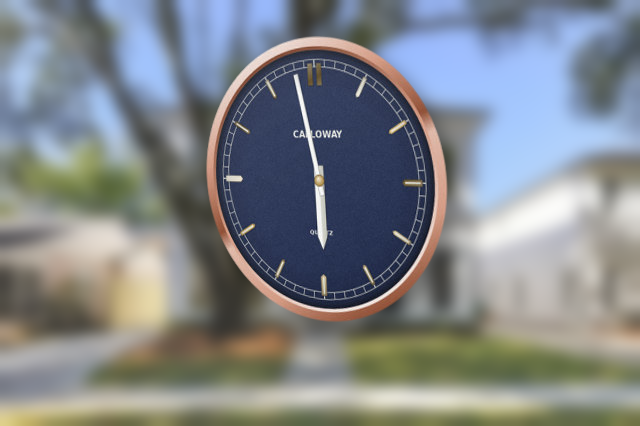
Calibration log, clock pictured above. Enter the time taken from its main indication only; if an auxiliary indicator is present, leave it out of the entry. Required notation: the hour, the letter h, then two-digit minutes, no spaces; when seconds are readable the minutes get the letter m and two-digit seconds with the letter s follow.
5h58
